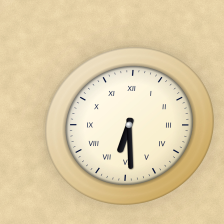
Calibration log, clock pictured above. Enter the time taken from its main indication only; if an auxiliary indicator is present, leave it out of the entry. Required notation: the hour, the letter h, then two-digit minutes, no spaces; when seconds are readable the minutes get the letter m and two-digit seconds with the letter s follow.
6h29
